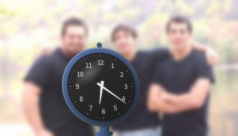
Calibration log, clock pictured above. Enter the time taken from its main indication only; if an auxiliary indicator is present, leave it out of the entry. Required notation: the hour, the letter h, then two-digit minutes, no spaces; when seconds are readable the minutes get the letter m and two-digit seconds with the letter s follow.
6h21
